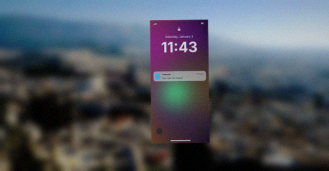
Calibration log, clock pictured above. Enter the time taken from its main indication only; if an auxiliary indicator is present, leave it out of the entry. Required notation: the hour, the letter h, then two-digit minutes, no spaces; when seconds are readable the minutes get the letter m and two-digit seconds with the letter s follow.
11h43
